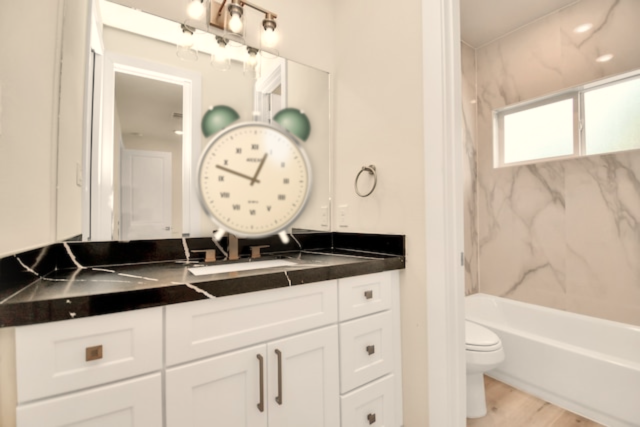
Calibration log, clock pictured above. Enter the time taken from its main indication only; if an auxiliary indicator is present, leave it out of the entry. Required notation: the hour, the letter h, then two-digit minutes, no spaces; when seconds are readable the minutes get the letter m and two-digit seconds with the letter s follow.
12h48
